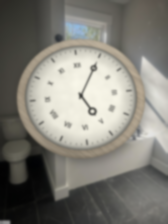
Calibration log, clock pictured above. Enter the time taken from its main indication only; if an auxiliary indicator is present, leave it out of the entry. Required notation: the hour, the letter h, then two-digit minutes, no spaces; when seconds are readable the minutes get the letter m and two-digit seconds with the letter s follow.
5h05
